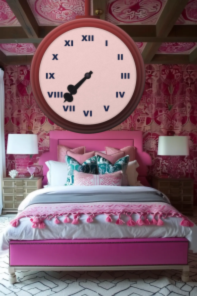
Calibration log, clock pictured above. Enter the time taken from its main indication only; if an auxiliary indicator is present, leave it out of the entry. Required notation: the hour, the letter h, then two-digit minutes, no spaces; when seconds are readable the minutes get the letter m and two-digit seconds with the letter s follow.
7h37
